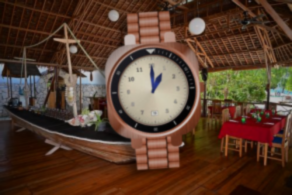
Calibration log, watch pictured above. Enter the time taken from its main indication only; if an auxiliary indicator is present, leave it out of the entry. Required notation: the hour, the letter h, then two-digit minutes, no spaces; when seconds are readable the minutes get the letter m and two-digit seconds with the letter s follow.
1h00
